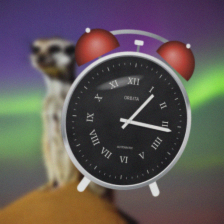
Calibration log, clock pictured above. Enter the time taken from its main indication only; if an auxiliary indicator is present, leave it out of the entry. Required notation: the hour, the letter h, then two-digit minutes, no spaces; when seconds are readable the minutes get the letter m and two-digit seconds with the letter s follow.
1h16
